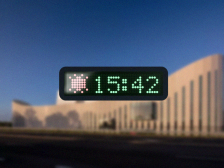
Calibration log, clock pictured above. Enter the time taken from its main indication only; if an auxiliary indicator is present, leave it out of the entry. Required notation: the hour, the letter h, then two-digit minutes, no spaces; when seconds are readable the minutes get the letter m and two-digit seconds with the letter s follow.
15h42
